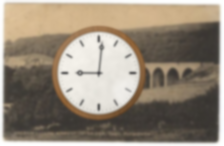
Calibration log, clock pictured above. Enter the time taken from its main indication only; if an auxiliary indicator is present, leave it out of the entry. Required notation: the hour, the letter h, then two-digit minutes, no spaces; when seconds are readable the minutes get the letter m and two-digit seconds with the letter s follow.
9h01
